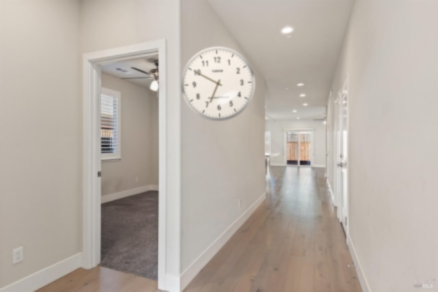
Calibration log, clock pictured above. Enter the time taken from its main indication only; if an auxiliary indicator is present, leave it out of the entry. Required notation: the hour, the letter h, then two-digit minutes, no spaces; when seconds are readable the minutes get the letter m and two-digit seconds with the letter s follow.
6h50
